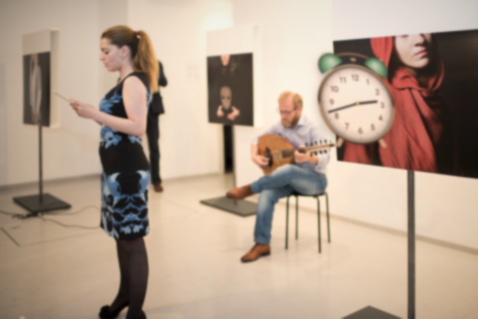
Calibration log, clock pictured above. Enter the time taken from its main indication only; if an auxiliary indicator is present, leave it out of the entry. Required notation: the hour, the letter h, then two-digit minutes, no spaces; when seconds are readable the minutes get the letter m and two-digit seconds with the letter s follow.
2h42
